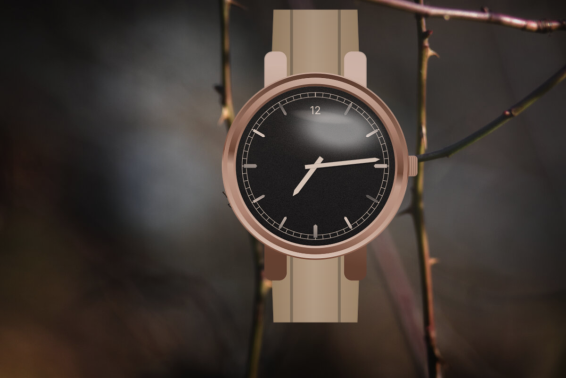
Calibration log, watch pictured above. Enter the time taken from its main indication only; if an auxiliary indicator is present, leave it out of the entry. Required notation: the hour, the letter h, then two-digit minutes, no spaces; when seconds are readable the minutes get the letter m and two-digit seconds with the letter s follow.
7h14
